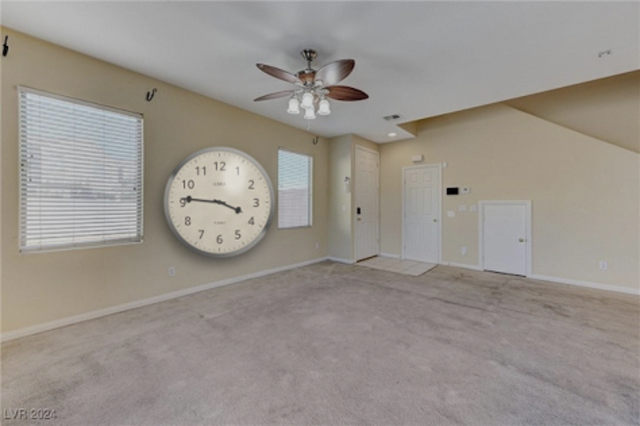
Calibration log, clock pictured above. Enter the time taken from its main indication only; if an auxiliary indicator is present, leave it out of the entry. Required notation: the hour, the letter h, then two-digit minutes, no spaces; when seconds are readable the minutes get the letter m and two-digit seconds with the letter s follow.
3h46
